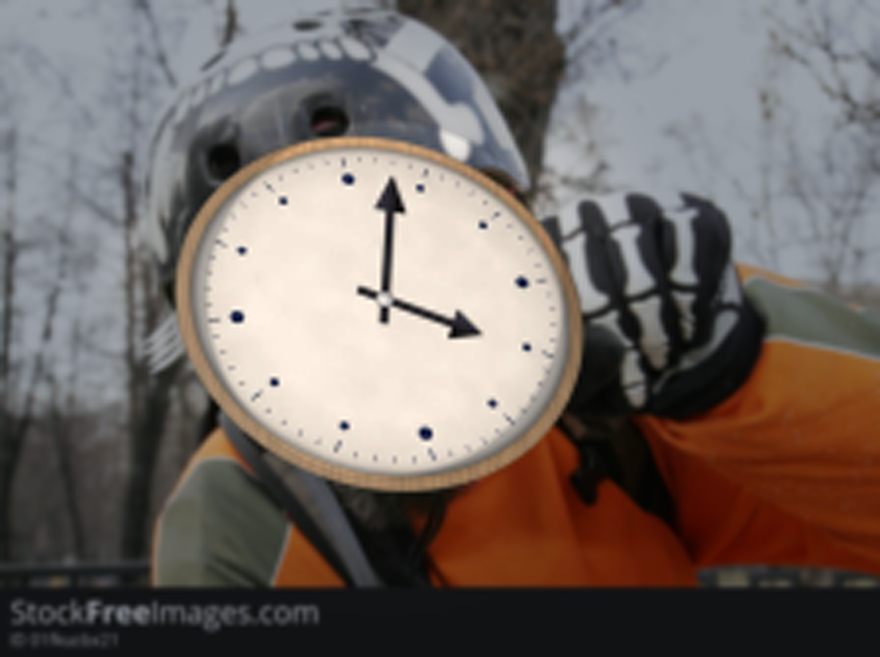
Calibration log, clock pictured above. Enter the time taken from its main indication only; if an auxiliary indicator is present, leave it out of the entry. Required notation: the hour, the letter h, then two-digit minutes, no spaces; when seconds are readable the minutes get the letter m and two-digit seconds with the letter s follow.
4h03
